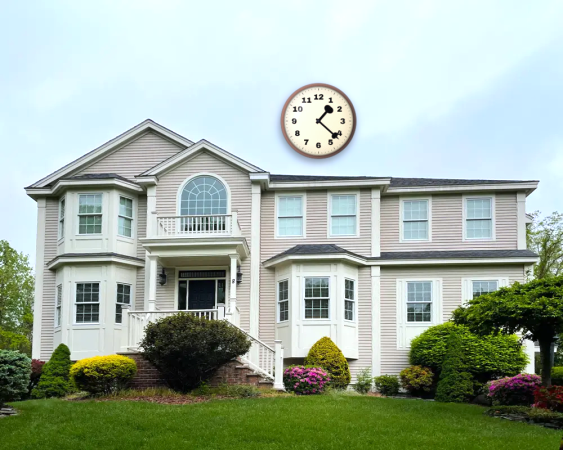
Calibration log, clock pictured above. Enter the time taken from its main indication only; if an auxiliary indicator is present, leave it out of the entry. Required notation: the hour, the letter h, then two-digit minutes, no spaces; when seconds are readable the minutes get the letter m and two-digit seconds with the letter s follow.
1h22
